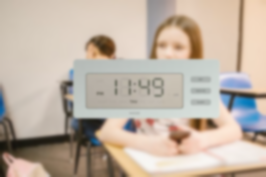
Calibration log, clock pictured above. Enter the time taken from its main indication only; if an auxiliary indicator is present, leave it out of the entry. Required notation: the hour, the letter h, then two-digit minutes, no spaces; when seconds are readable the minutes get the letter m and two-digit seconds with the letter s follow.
11h49
